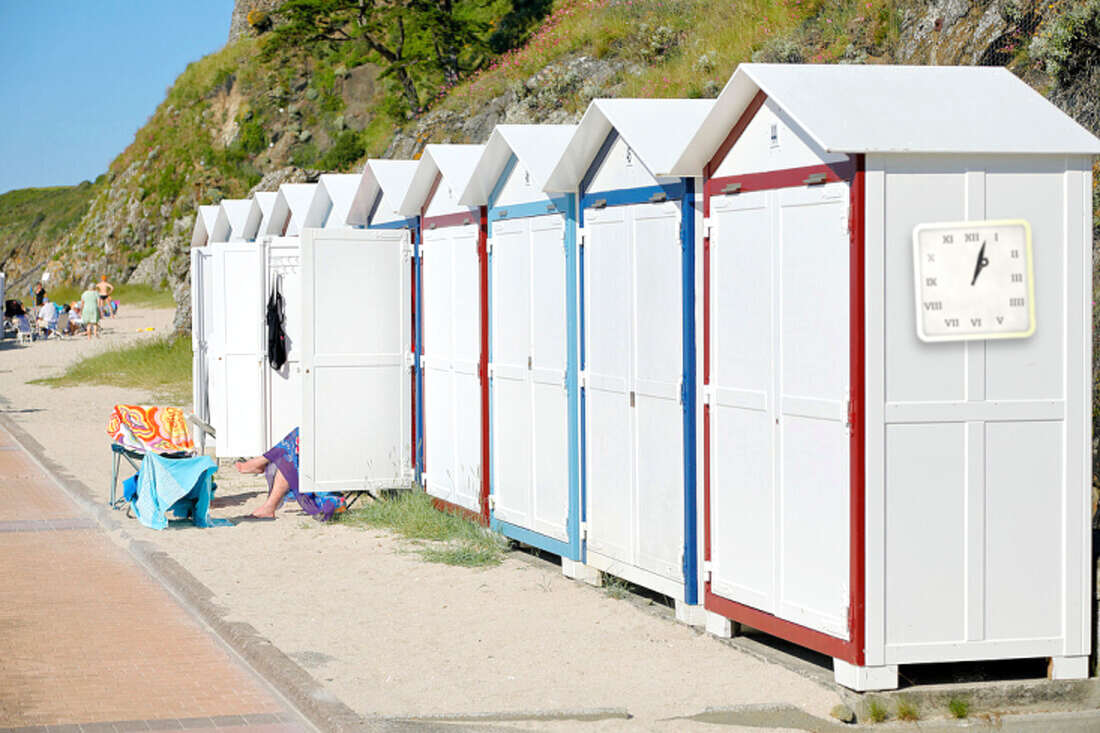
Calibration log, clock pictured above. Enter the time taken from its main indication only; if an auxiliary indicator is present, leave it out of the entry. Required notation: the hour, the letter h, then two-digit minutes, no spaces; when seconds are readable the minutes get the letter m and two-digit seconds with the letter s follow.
1h03
